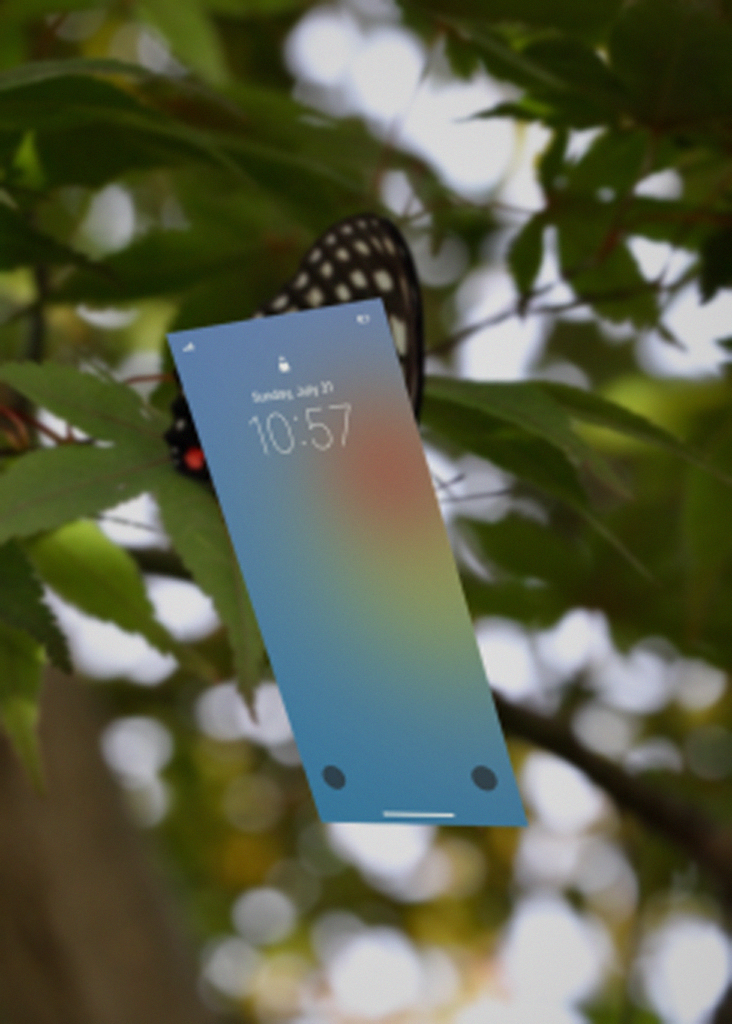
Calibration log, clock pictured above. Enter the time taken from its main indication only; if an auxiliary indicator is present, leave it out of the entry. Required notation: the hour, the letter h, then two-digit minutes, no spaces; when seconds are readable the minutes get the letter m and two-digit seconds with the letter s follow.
10h57
